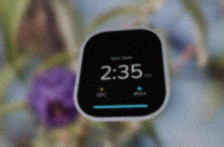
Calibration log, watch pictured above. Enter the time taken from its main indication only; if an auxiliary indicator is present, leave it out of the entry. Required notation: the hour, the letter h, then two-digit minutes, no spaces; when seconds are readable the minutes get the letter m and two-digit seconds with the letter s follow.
2h35
